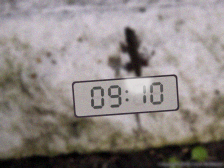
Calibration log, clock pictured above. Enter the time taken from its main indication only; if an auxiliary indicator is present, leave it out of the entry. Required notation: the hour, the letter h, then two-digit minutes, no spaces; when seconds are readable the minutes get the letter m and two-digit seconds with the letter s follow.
9h10
